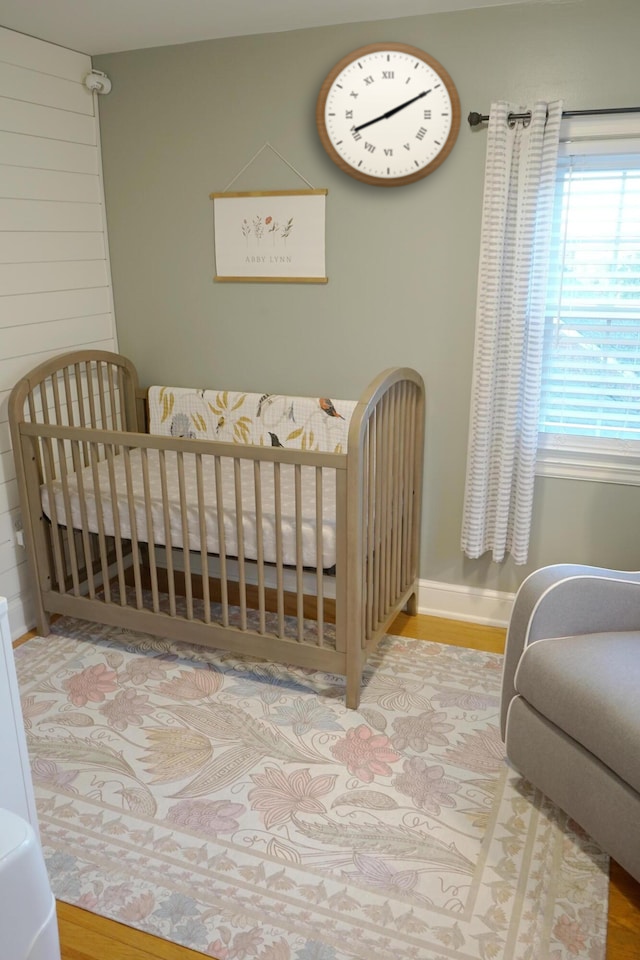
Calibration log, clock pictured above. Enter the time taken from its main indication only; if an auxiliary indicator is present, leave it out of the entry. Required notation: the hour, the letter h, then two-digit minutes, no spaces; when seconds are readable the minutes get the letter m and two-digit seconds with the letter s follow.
8h10
